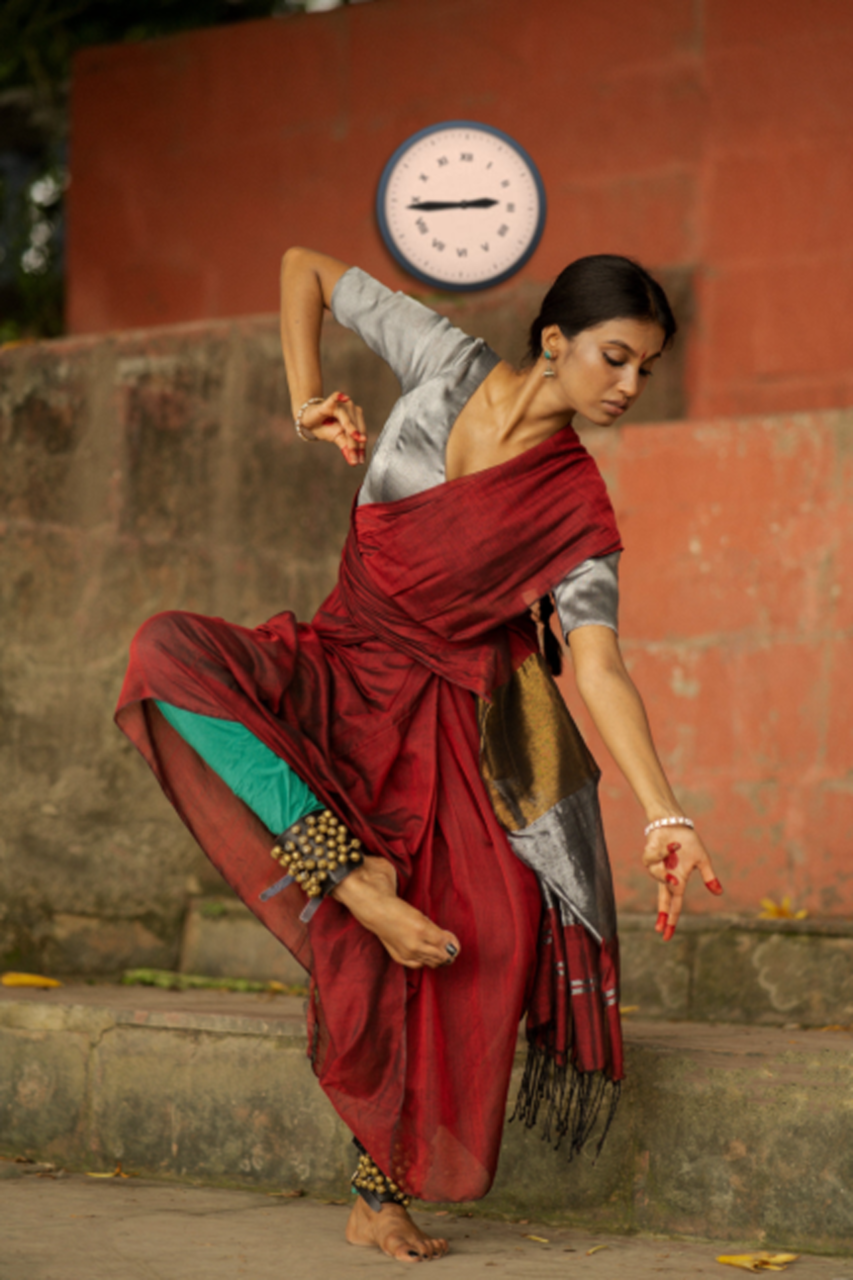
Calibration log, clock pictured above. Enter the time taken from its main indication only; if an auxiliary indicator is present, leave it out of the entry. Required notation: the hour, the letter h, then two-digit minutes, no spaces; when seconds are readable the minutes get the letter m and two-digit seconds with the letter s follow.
2h44
